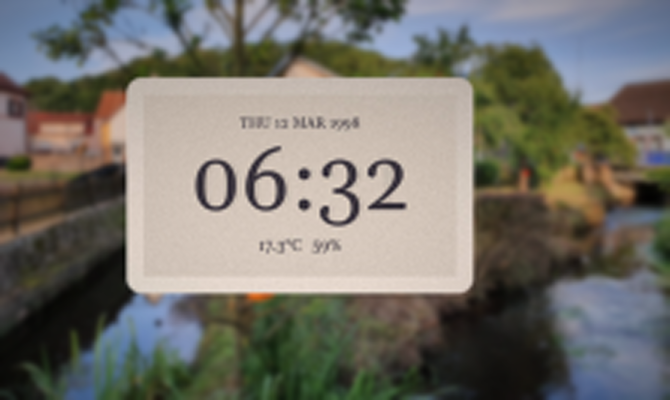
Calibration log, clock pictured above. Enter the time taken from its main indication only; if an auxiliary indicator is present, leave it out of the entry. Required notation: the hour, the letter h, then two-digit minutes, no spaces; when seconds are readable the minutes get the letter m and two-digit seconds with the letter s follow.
6h32
